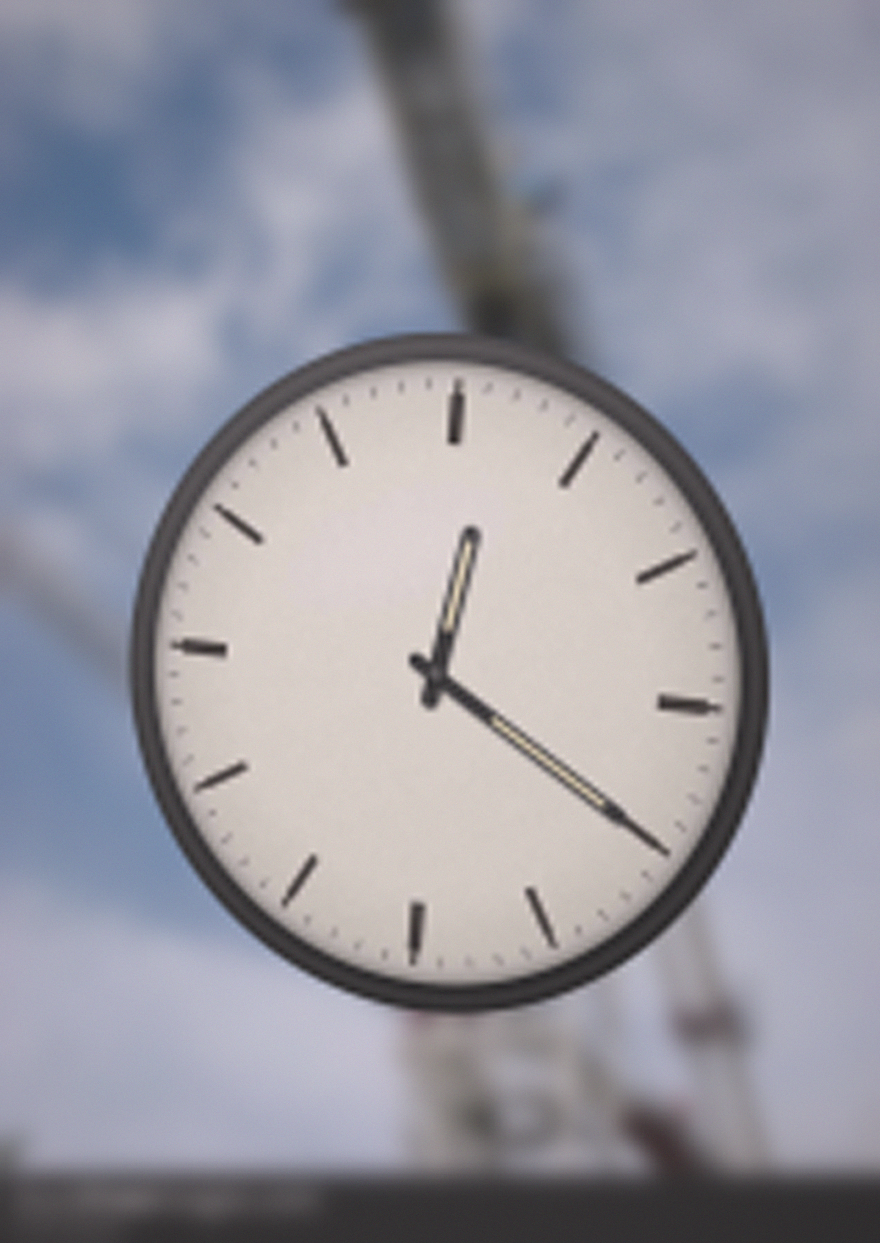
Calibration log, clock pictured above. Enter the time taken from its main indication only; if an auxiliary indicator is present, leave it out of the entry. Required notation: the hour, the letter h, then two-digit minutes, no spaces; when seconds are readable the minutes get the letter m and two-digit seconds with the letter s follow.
12h20
